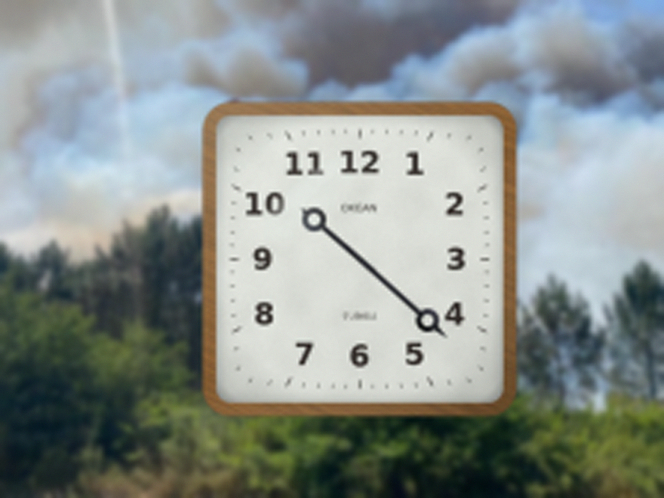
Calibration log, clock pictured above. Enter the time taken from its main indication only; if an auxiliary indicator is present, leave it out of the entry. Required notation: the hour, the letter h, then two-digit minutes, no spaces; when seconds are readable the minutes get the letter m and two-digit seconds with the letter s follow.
10h22
